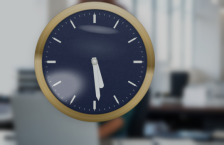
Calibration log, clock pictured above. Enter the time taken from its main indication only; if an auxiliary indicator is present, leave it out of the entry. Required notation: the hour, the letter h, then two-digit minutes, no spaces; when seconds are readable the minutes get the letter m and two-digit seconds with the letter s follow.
5h29
